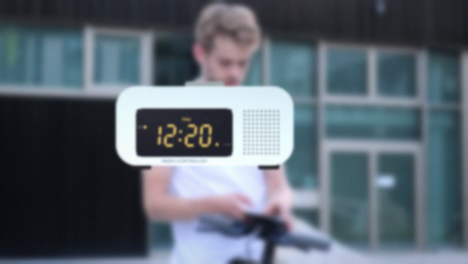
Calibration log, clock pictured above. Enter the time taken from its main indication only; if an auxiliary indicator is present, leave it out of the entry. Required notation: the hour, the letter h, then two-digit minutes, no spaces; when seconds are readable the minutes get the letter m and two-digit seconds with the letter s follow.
12h20
